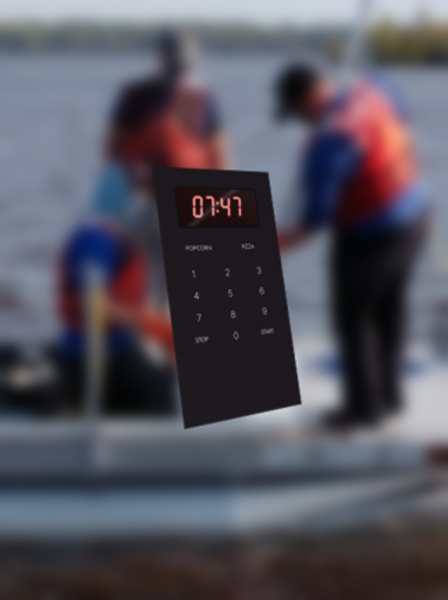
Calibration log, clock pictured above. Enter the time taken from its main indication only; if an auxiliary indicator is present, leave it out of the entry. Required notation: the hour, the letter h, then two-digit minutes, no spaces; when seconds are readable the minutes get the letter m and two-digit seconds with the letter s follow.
7h47
